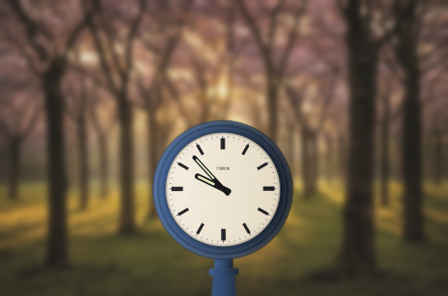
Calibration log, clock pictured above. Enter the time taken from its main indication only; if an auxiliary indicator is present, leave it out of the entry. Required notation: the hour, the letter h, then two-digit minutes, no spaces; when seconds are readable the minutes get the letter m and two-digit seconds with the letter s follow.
9h53
